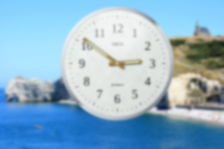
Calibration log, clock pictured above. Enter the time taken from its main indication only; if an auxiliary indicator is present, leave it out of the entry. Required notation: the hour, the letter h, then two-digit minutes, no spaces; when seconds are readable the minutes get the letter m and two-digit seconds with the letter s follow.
2h51
